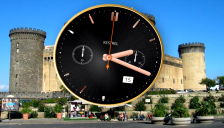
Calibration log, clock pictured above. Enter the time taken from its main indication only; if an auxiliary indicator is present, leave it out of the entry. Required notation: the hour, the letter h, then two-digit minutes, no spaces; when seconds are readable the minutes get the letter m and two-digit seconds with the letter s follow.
2h18
